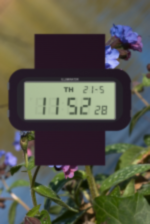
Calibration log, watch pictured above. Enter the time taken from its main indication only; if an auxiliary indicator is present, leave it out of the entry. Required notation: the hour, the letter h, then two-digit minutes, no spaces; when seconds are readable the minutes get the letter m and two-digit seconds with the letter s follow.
11h52
